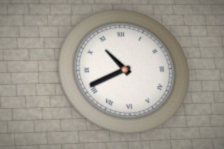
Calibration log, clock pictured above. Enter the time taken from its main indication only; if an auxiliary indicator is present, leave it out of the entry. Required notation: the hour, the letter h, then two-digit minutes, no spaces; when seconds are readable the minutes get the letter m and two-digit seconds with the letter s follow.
10h41
